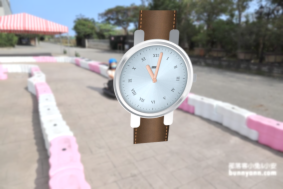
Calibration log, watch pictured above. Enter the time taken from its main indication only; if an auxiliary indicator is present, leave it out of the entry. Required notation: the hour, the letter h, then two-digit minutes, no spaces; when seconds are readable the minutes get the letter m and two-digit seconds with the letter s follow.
11h02
